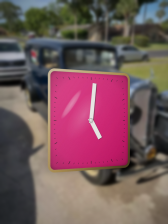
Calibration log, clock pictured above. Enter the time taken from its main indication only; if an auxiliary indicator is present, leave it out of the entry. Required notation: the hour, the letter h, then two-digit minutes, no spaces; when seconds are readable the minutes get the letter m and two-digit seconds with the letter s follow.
5h01
